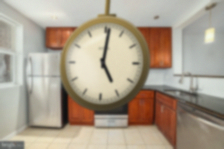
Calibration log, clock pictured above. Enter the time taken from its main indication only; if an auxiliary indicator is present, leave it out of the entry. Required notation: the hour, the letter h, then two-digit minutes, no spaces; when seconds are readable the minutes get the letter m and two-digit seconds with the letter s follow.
5h01
